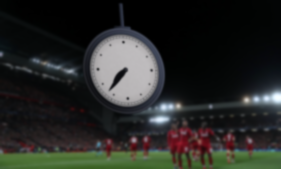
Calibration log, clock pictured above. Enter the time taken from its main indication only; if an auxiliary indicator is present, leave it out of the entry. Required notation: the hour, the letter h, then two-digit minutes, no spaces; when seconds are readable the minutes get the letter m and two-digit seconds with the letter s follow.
7h37
